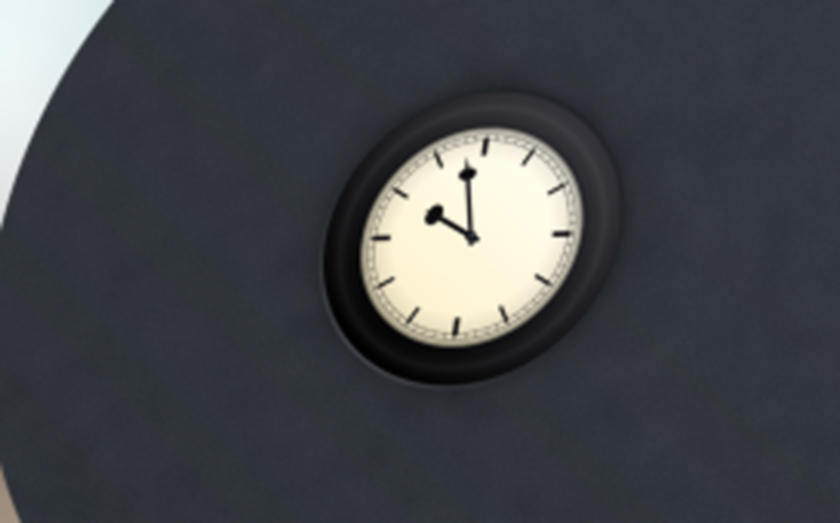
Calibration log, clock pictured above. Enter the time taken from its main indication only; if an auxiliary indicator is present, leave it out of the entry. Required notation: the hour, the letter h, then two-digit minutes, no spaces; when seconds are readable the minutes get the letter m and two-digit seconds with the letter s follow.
9h58
